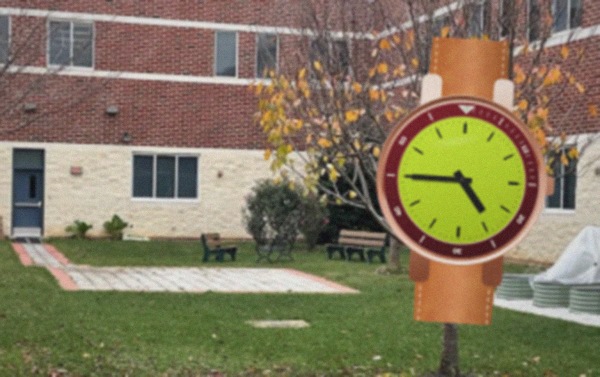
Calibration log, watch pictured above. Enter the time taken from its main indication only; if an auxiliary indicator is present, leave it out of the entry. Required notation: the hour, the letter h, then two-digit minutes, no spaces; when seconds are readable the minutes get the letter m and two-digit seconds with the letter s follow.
4h45
